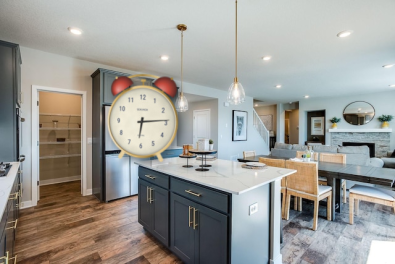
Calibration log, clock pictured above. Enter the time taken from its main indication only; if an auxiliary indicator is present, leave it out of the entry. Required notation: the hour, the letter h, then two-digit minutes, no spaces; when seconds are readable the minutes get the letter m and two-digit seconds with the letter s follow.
6h14
